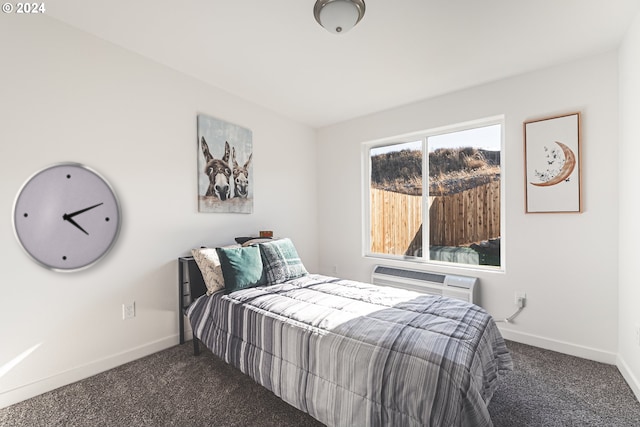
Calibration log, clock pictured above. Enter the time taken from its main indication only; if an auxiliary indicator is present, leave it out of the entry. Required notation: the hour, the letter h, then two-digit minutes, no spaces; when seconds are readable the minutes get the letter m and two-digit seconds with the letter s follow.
4h11
